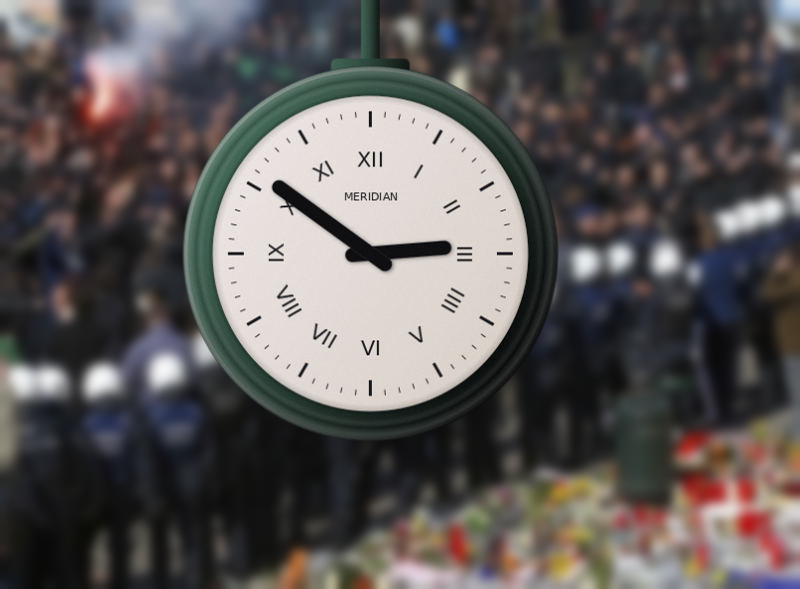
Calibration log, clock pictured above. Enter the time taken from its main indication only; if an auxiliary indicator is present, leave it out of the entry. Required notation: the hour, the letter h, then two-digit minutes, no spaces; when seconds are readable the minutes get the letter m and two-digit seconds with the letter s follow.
2h51
